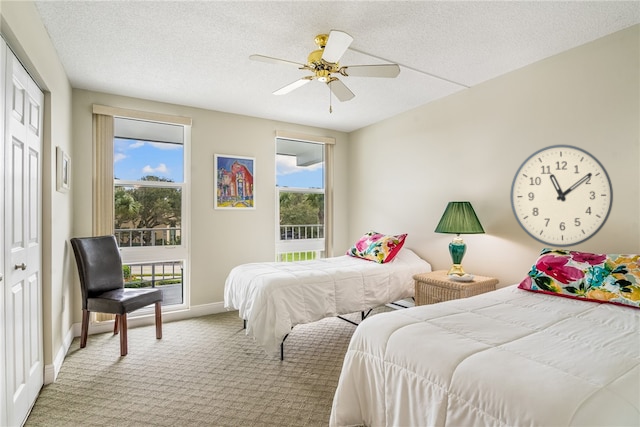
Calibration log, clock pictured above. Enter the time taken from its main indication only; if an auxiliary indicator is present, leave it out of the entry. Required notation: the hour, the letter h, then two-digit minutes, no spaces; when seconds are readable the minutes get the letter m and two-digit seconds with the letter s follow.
11h09
